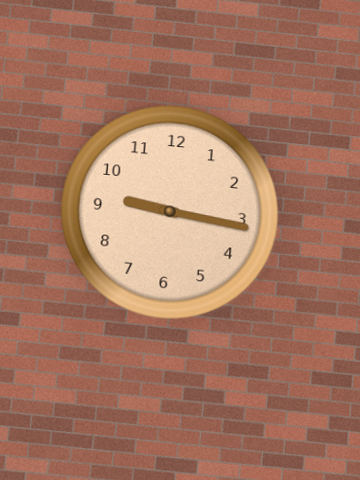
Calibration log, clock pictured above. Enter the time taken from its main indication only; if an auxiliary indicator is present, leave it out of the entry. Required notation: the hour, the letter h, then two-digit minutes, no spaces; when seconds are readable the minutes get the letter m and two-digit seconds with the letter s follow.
9h16
